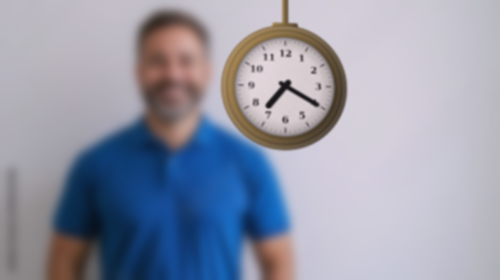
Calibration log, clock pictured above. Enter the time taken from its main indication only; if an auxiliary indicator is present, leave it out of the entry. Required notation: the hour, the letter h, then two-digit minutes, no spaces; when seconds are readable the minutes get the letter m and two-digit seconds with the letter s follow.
7h20
